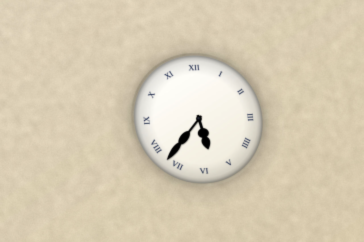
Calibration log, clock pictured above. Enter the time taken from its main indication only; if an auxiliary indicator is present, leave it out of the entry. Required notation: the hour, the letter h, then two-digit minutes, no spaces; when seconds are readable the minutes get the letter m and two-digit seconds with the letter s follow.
5h37
